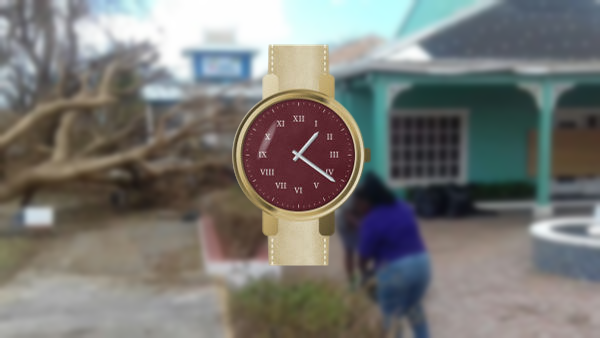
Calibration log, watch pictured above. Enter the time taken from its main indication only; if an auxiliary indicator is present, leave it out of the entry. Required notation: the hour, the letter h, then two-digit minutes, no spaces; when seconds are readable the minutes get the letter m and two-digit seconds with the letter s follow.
1h21
